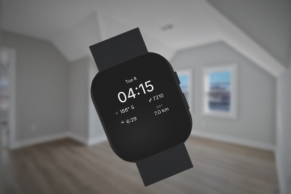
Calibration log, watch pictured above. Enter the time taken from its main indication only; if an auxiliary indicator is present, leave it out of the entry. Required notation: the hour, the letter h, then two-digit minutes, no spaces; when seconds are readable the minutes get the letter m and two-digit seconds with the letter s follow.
4h15
